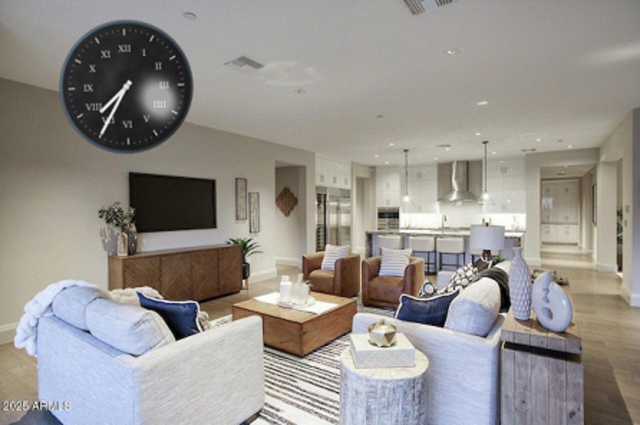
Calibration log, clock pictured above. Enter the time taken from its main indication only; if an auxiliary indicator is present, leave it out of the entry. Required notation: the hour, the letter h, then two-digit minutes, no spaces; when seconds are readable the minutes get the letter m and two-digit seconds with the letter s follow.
7h35
